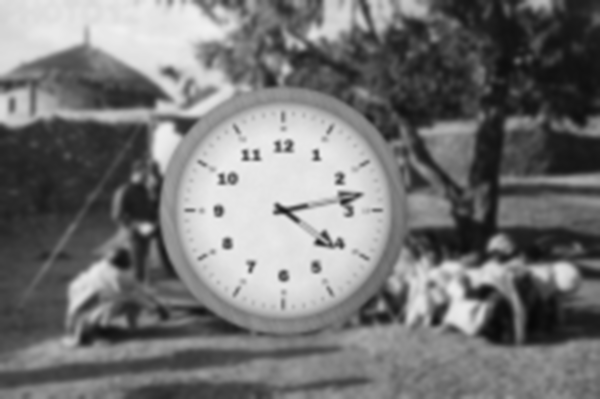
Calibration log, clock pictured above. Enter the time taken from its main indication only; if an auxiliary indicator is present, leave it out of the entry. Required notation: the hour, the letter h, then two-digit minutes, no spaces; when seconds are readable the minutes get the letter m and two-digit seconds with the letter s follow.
4h13
